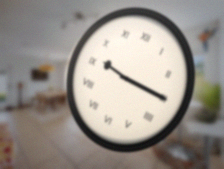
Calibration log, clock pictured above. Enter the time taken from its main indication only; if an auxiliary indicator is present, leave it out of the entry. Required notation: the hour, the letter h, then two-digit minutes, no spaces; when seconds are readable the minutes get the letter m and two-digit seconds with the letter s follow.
9h15
